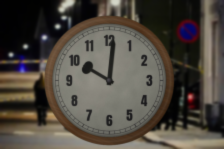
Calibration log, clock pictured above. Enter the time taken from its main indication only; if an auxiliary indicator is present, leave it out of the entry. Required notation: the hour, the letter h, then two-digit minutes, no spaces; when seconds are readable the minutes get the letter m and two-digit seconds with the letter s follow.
10h01
